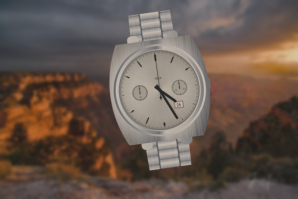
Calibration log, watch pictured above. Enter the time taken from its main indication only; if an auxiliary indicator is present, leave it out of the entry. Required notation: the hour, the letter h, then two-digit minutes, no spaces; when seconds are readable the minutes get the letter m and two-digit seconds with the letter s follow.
4h26
